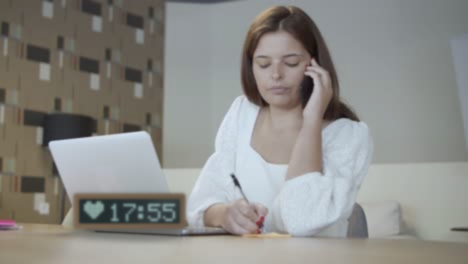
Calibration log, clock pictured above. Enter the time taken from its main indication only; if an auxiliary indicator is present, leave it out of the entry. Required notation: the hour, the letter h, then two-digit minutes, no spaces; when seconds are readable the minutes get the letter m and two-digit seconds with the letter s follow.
17h55
